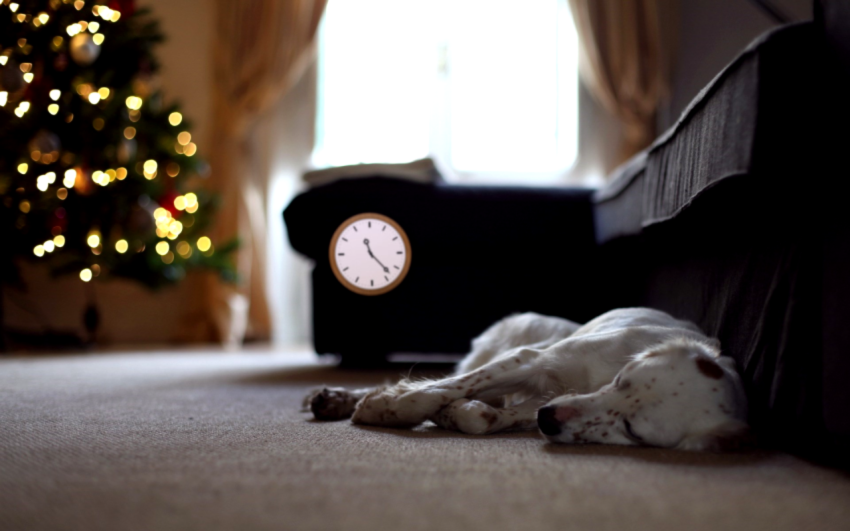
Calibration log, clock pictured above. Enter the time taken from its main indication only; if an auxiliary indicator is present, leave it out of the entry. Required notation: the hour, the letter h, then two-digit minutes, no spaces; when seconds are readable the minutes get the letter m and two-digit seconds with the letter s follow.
11h23
